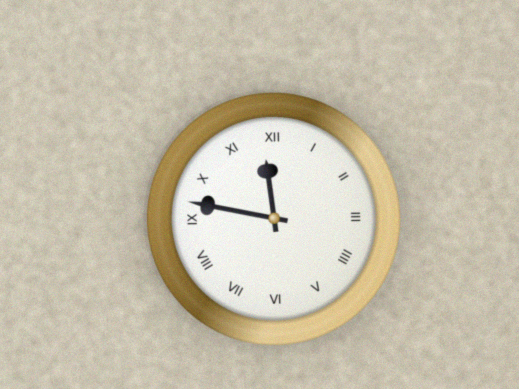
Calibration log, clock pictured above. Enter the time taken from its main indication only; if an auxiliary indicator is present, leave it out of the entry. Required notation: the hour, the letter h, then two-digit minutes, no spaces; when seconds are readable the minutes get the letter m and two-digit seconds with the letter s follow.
11h47
